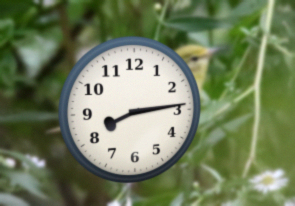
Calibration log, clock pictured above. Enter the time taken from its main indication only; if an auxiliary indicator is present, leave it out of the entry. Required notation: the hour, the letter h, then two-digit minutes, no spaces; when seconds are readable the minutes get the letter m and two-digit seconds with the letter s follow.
8h14
